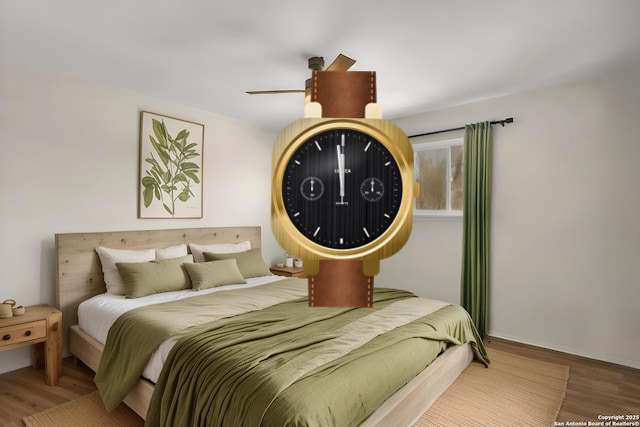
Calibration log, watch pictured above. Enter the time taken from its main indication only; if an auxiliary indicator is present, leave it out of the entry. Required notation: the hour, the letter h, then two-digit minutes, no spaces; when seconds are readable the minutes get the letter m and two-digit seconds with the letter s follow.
11h59
